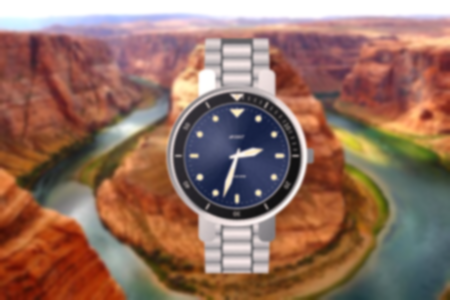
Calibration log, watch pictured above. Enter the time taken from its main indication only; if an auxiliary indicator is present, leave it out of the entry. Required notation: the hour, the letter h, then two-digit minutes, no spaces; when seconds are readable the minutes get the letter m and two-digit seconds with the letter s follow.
2h33
